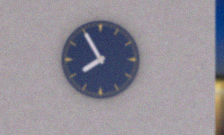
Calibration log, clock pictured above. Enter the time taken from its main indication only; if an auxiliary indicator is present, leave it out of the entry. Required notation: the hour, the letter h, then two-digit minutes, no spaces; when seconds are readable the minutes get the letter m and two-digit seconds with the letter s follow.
7h55
